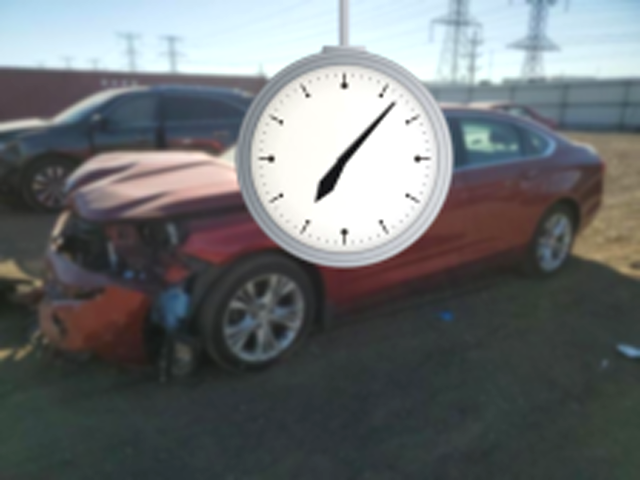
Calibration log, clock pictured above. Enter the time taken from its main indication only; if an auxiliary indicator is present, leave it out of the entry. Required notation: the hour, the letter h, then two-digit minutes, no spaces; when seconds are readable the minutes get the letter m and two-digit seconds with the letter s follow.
7h07
